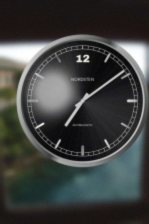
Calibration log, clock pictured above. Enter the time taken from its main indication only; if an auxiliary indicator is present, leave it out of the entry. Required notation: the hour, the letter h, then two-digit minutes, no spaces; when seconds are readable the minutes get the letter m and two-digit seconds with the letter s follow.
7h09
